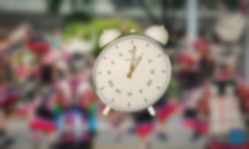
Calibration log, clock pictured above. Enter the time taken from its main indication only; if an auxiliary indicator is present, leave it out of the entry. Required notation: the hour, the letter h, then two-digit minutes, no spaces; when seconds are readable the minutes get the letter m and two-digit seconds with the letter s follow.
1h01
